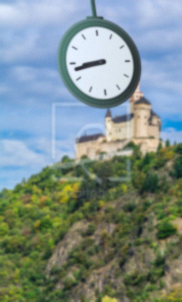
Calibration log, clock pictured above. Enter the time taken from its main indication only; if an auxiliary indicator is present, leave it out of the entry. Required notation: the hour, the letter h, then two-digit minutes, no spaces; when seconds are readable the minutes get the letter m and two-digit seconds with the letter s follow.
8h43
